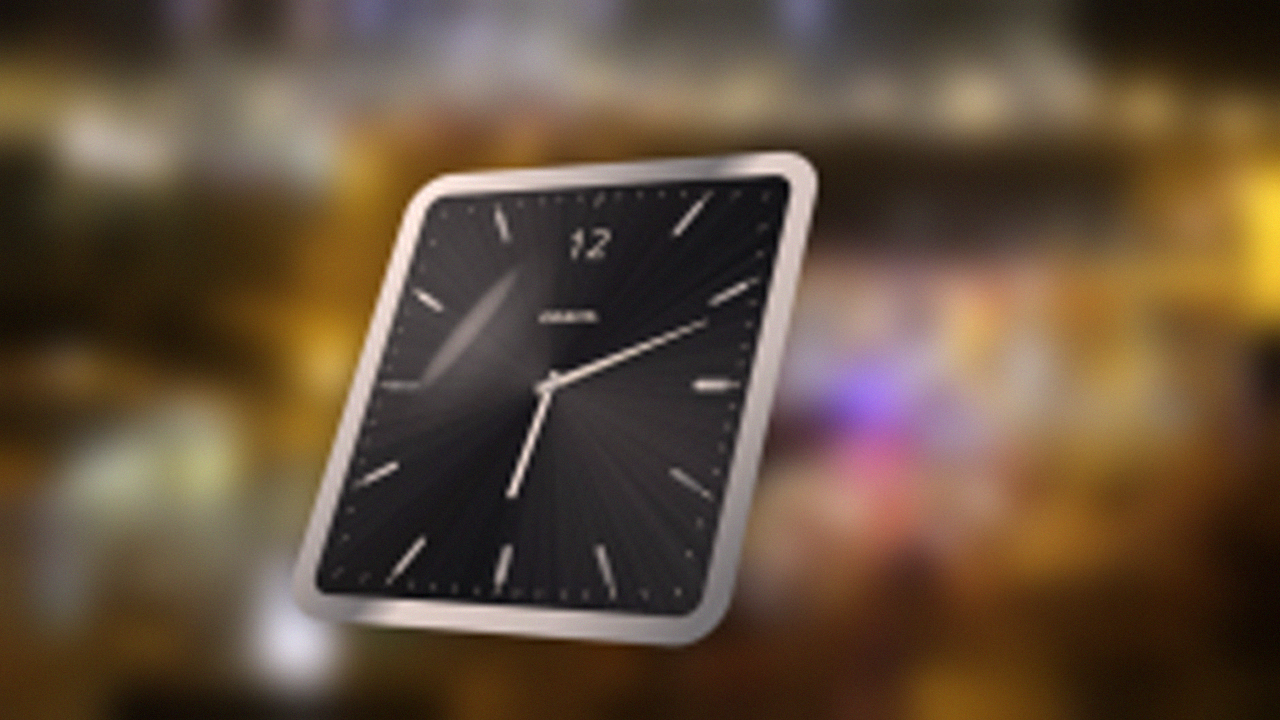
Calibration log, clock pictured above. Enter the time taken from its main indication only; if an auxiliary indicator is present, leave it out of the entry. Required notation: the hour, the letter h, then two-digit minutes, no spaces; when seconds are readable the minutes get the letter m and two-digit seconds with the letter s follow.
6h11
